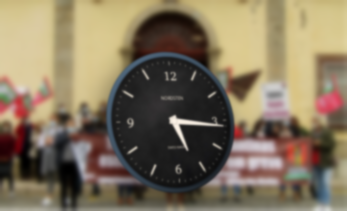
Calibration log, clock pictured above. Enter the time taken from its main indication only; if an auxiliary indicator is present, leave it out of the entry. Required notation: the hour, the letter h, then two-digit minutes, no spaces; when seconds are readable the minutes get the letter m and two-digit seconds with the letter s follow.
5h16
